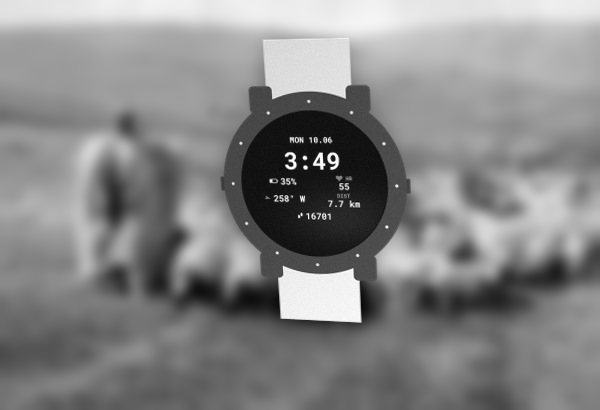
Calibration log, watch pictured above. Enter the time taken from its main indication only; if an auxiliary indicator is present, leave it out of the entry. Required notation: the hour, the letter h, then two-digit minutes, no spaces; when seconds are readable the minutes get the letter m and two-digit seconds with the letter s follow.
3h49
